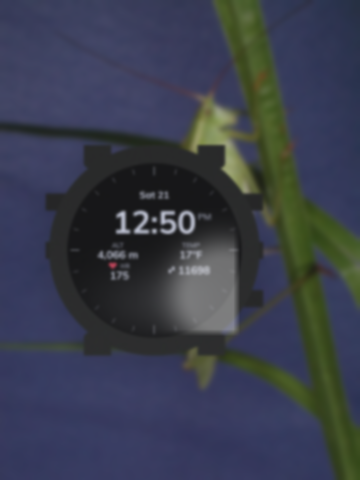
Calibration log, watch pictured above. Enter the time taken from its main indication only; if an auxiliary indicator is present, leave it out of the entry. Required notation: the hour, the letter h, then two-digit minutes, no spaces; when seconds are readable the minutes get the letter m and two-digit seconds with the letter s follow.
12h50
